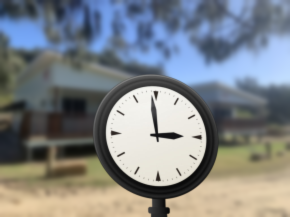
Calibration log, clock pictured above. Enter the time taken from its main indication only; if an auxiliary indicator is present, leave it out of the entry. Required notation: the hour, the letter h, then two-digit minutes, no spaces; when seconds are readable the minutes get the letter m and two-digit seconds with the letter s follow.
2h59
